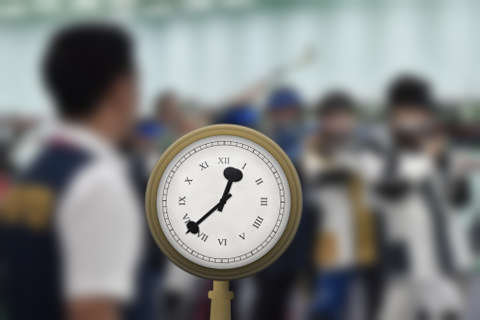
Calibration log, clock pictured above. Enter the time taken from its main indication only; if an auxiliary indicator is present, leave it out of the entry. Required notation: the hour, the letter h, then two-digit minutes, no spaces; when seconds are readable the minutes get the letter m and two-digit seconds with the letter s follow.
12h38
